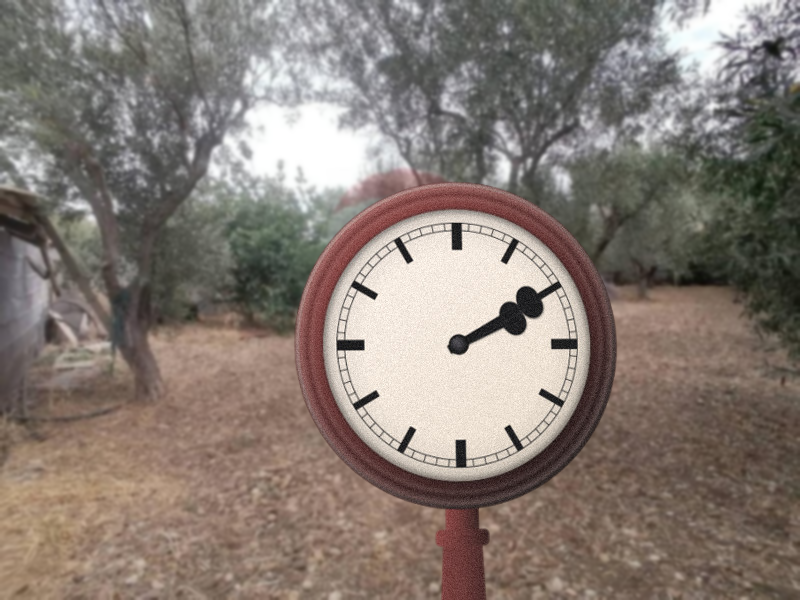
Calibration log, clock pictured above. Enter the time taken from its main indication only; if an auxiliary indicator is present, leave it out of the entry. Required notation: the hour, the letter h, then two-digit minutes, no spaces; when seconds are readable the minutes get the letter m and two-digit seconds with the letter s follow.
2h10
